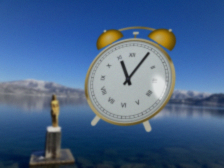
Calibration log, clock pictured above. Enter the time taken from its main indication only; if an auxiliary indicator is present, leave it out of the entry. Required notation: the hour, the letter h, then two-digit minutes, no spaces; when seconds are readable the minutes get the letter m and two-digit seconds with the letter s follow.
11h05
